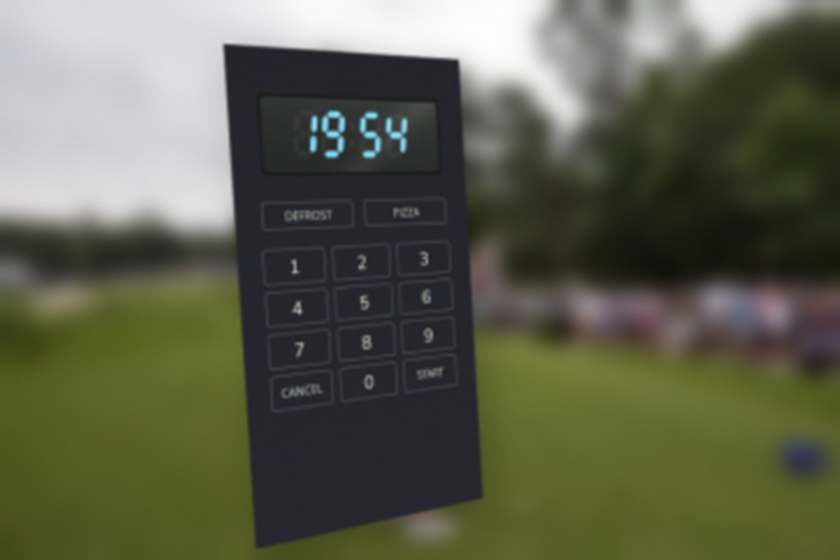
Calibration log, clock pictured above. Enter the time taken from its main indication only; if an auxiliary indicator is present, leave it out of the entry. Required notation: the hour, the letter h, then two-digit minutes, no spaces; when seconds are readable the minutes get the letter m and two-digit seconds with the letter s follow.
19h54
